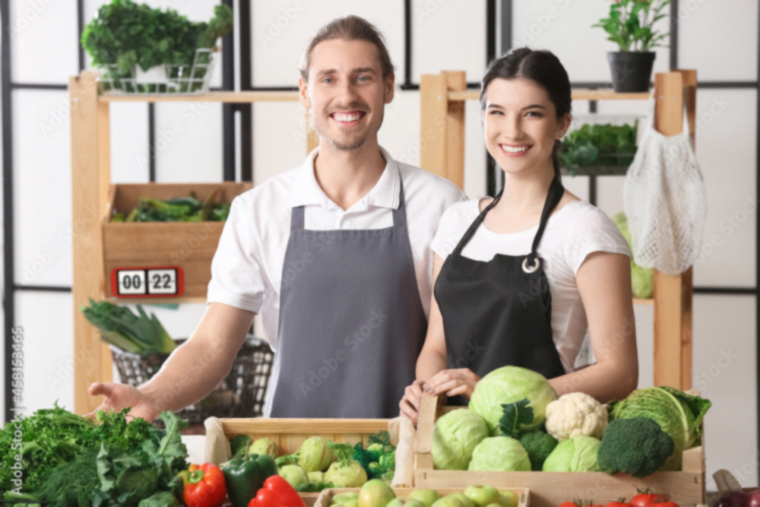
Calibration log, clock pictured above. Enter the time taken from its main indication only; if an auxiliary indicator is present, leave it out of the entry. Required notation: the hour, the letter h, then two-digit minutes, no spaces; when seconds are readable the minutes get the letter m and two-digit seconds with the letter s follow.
0h22
